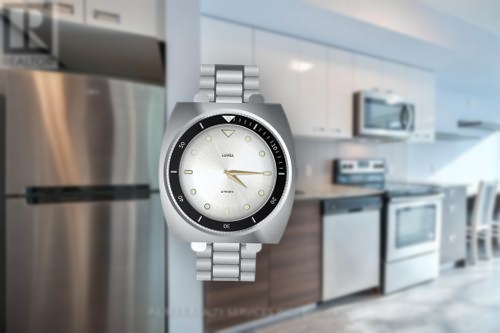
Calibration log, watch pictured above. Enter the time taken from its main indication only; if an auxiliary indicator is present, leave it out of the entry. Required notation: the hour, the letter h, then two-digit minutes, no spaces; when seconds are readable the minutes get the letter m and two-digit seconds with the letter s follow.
4h15
